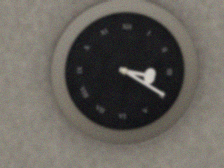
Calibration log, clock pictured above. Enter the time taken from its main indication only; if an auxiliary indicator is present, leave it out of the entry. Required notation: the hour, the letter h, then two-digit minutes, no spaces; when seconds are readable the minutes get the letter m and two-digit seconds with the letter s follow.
3h20
